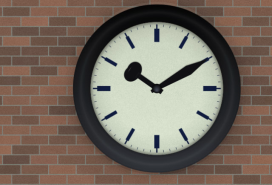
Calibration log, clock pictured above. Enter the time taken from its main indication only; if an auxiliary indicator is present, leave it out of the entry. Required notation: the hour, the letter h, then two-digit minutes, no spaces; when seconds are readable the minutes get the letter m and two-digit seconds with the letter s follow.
10h10
